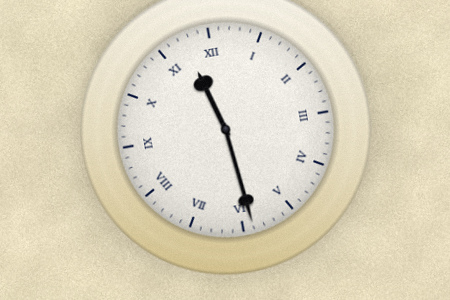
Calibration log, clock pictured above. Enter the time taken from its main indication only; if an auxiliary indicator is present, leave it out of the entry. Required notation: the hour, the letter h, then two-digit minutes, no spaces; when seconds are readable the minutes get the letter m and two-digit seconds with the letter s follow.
11h29
